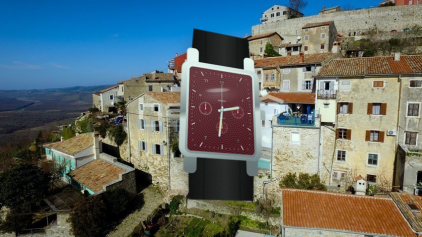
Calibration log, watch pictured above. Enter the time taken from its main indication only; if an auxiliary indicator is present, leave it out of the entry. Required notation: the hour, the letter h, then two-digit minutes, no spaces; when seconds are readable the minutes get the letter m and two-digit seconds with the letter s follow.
2h31
